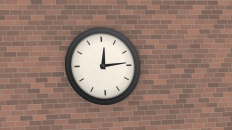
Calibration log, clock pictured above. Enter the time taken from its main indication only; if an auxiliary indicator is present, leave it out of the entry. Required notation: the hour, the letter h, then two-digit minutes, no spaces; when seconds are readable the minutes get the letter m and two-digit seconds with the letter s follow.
12h14
